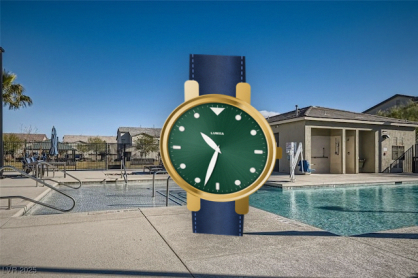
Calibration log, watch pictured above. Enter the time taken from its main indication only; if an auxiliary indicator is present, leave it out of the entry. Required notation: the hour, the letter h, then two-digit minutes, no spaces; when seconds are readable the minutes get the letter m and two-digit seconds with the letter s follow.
10h33
